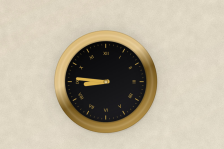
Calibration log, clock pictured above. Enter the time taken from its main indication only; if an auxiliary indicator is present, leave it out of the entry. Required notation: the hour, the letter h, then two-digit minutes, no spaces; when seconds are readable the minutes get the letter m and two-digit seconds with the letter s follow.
8h46
